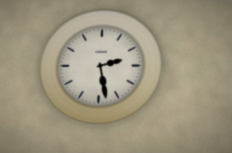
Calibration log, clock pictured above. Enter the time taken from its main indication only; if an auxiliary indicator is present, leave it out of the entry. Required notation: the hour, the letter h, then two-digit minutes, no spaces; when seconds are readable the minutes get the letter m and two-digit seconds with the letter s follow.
2h28
